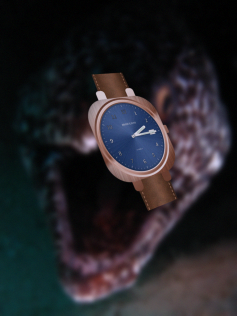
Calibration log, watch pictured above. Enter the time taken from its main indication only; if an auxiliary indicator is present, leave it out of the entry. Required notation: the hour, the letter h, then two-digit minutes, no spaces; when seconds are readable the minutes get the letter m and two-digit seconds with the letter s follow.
2h15
